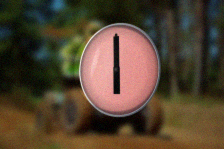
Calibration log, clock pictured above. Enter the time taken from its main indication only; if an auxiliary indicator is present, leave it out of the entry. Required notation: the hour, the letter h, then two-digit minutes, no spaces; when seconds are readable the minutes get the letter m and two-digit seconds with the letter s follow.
6h00
